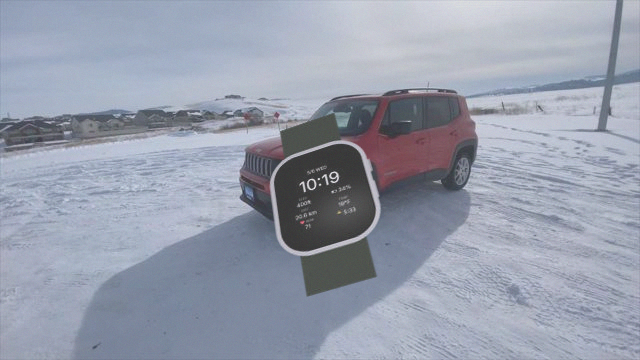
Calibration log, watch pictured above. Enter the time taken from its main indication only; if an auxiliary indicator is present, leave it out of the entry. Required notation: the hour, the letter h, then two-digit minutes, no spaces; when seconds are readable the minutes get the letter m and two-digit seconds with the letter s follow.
10h19
